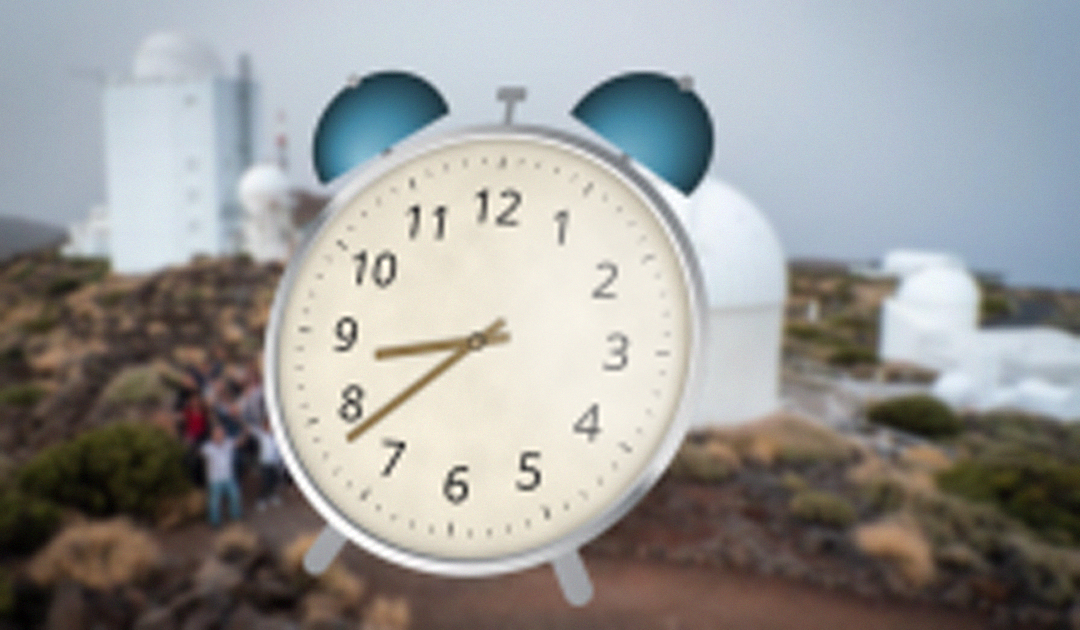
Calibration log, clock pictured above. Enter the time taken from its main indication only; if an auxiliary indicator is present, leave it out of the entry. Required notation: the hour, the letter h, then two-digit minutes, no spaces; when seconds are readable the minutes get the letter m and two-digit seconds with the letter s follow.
8h38
